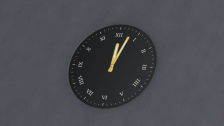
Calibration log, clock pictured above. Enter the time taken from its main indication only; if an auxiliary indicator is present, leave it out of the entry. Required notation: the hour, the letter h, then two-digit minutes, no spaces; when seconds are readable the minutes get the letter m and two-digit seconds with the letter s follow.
12h03
